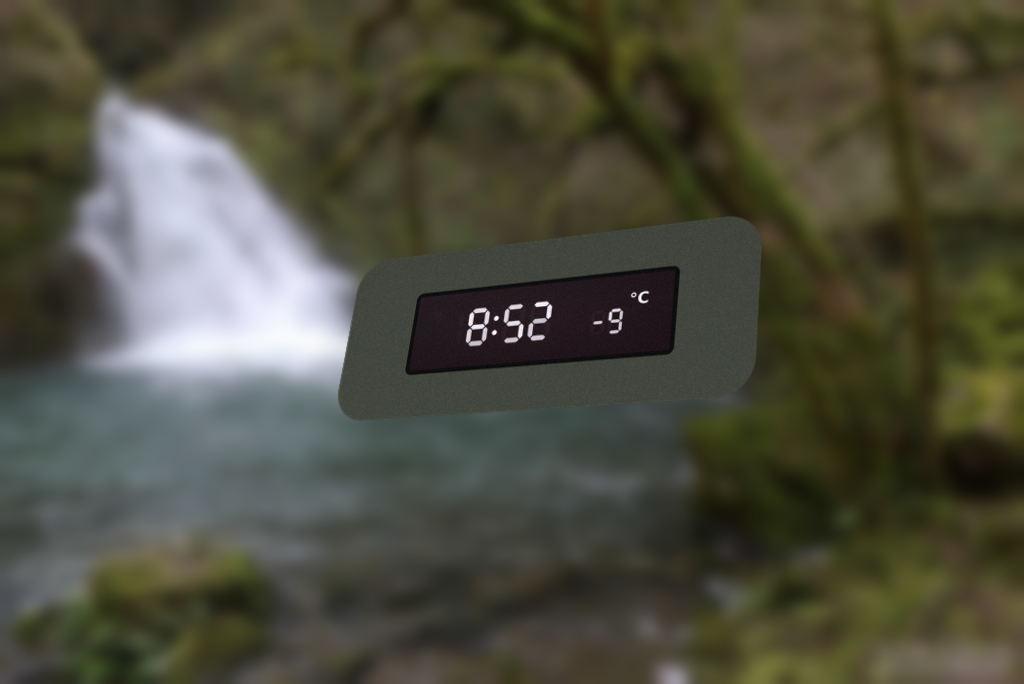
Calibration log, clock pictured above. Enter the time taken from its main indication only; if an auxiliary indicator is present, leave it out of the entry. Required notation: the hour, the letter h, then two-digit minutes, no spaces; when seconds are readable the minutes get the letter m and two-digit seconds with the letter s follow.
8h52
